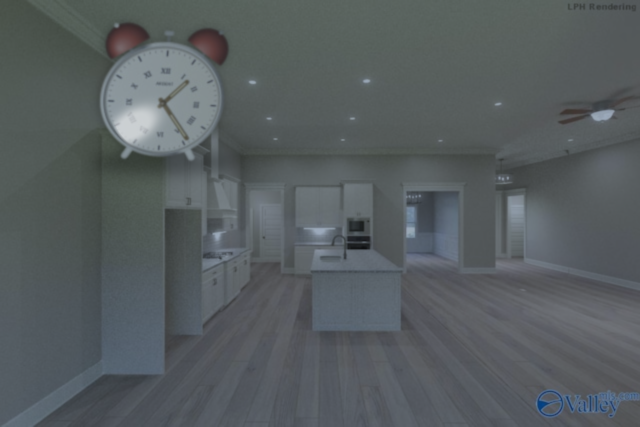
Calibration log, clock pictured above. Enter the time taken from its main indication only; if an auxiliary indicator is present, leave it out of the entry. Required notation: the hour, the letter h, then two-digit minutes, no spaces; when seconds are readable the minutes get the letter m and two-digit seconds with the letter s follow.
1h24
